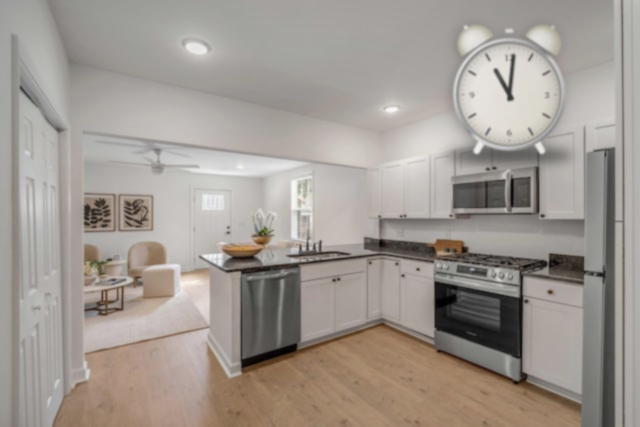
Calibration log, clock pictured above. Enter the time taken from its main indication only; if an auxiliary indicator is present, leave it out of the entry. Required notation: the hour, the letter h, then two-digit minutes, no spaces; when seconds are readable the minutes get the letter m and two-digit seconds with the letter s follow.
11h01
